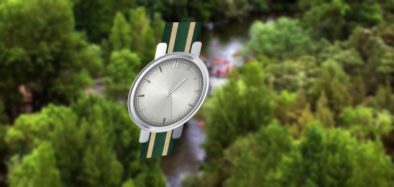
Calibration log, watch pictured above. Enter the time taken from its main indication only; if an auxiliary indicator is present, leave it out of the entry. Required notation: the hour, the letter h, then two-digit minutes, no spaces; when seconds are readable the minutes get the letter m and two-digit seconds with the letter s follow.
1h28
